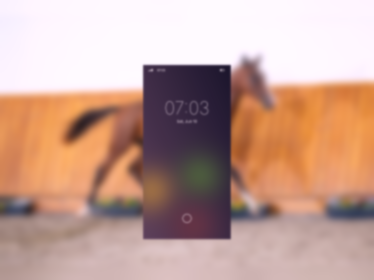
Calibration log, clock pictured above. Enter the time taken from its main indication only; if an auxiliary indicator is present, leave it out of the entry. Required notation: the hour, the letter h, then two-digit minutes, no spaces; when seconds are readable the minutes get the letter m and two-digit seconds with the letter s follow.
7h03
